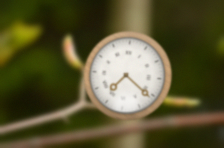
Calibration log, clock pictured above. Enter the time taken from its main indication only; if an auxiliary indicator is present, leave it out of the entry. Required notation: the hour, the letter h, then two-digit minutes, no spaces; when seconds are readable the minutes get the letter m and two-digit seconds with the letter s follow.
7h21
